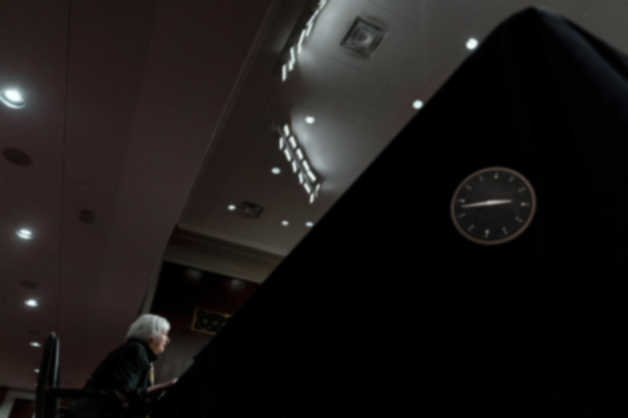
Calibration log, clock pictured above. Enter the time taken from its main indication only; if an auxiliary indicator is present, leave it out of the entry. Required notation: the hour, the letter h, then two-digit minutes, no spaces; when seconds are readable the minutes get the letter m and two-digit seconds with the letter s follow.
2h43
